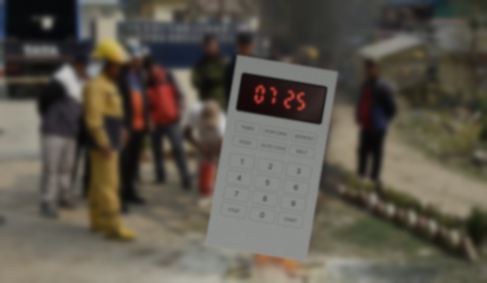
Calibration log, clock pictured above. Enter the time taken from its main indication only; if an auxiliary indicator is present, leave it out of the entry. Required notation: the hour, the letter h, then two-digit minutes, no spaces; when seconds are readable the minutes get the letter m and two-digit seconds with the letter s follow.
7h25
